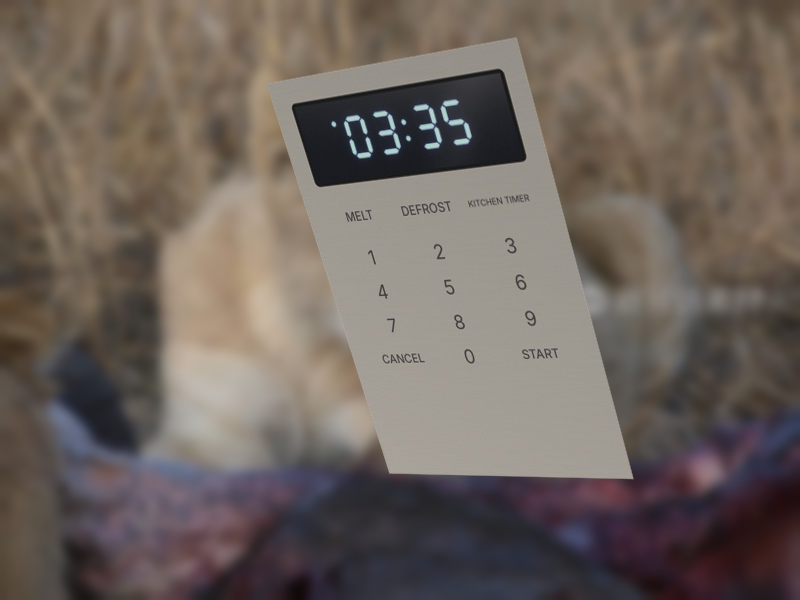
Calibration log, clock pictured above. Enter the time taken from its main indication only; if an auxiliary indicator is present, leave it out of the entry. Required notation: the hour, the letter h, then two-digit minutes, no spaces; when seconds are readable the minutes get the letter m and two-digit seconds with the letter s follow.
3h35
